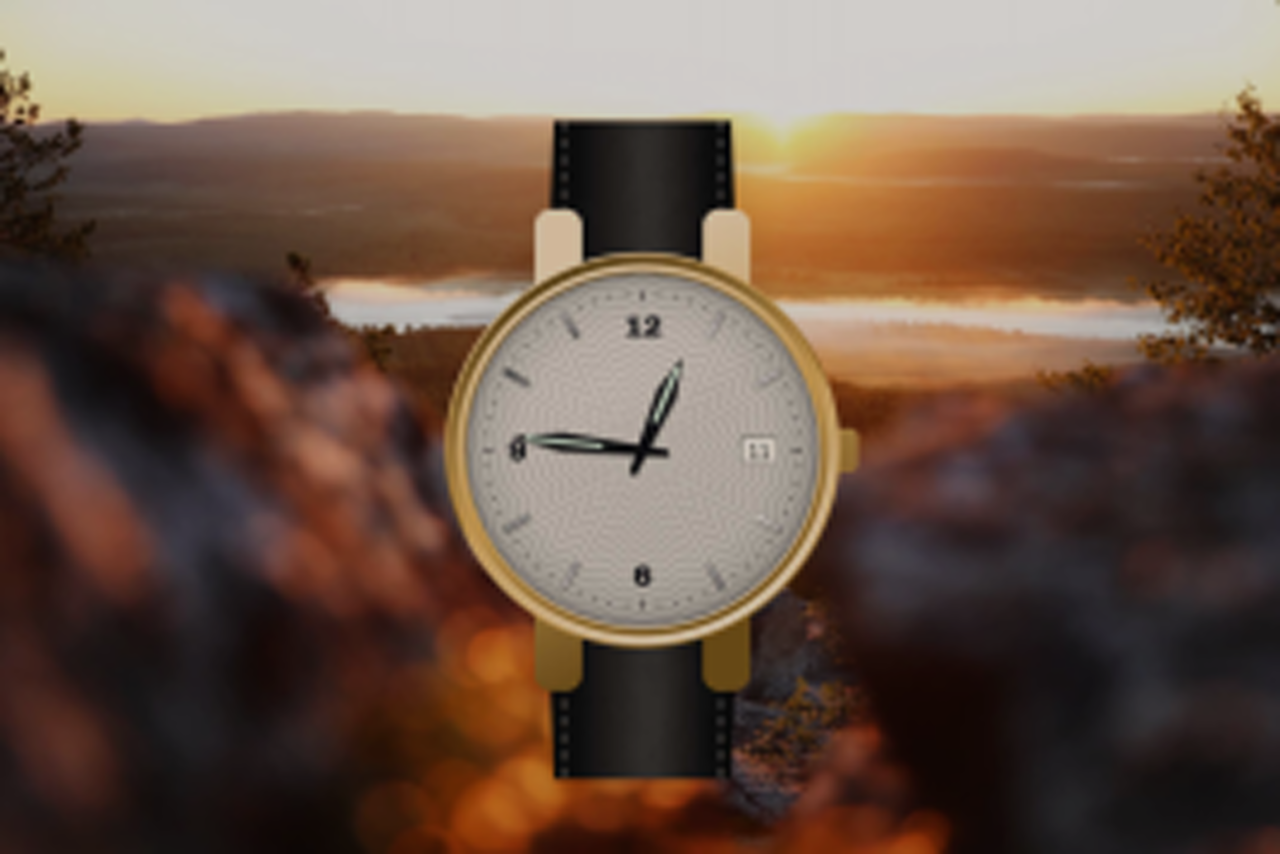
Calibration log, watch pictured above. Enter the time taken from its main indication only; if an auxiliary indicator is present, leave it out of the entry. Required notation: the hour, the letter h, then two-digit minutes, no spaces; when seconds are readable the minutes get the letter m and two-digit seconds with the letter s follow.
12h46
